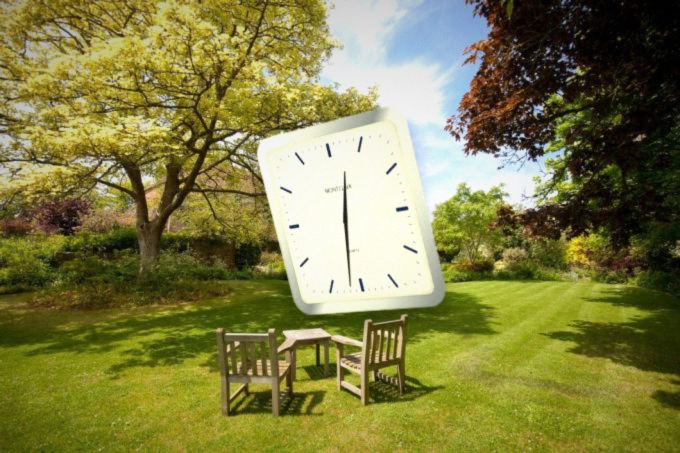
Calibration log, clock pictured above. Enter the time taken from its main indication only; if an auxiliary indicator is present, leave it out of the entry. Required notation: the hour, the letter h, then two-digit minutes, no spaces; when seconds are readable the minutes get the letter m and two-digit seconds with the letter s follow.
12h32
